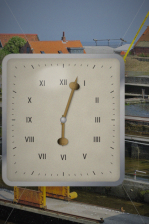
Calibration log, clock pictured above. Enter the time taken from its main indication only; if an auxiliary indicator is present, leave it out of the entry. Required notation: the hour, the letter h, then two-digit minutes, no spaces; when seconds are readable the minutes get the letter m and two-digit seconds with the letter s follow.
6h03
